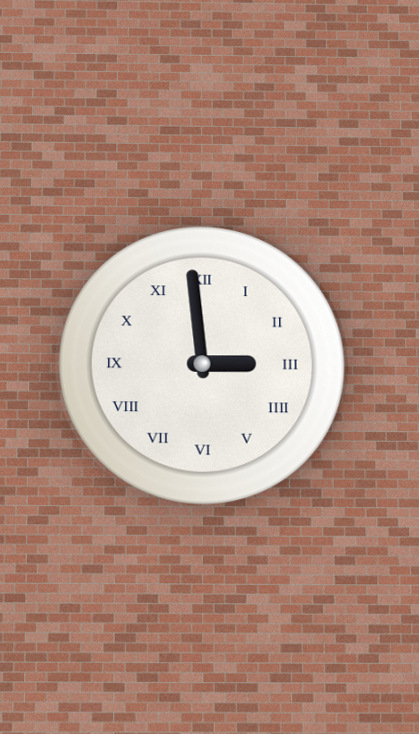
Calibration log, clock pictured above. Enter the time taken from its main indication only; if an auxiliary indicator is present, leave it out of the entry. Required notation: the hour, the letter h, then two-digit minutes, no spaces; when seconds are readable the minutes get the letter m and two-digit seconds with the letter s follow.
2h59
